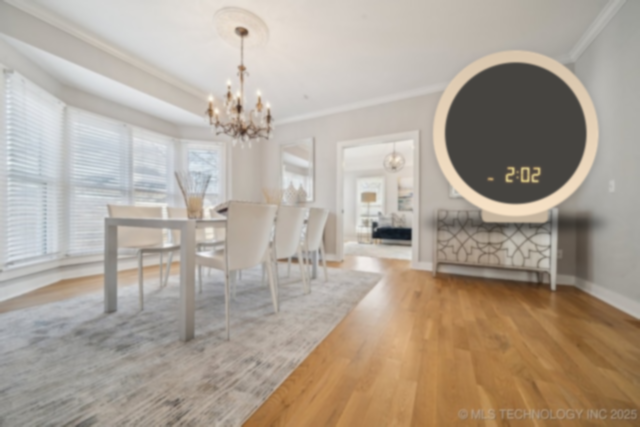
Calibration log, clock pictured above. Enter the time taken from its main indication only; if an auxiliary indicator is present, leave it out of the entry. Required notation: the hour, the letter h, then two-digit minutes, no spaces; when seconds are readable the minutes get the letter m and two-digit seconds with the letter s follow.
2h02
